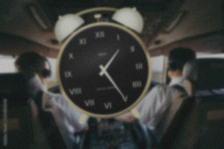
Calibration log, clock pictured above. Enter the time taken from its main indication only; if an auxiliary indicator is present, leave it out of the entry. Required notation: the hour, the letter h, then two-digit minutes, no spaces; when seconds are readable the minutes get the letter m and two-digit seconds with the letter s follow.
1h25
